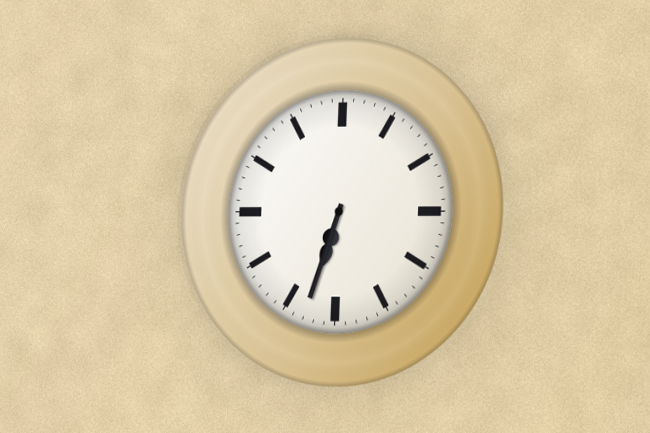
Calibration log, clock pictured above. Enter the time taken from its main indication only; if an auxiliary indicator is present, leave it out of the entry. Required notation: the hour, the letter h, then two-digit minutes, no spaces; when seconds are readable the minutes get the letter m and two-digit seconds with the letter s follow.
6h33
